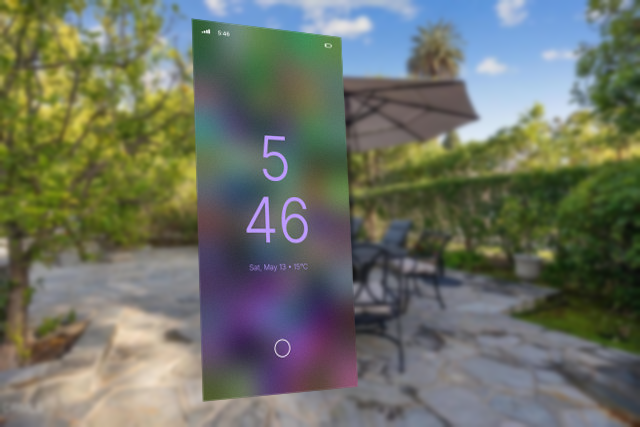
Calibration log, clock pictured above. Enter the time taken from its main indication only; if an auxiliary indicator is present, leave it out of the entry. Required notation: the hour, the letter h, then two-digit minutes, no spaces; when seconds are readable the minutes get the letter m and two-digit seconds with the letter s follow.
5h46
